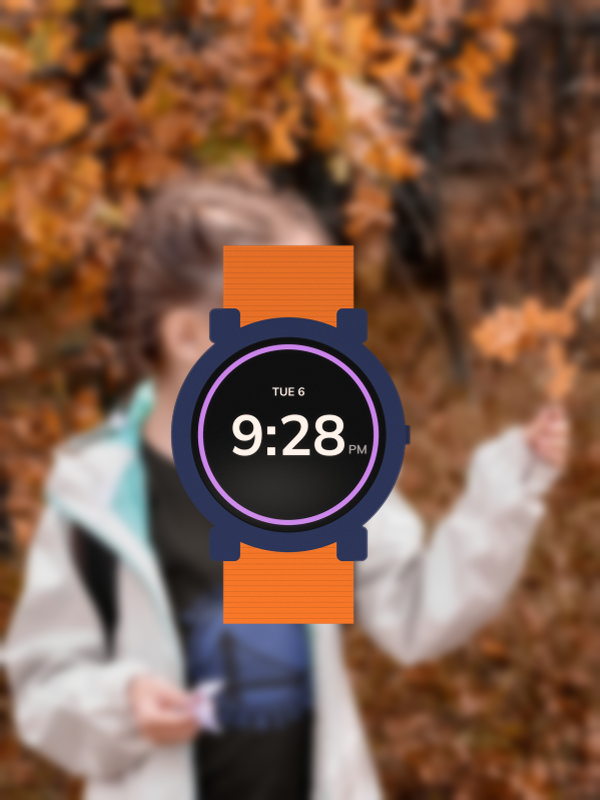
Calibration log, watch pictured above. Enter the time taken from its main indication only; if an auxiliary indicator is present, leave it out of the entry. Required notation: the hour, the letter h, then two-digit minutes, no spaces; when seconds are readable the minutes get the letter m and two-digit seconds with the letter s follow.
9h28
